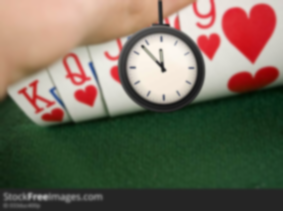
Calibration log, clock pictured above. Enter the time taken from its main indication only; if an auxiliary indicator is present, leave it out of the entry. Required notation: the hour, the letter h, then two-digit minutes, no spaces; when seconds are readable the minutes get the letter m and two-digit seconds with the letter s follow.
11h53
